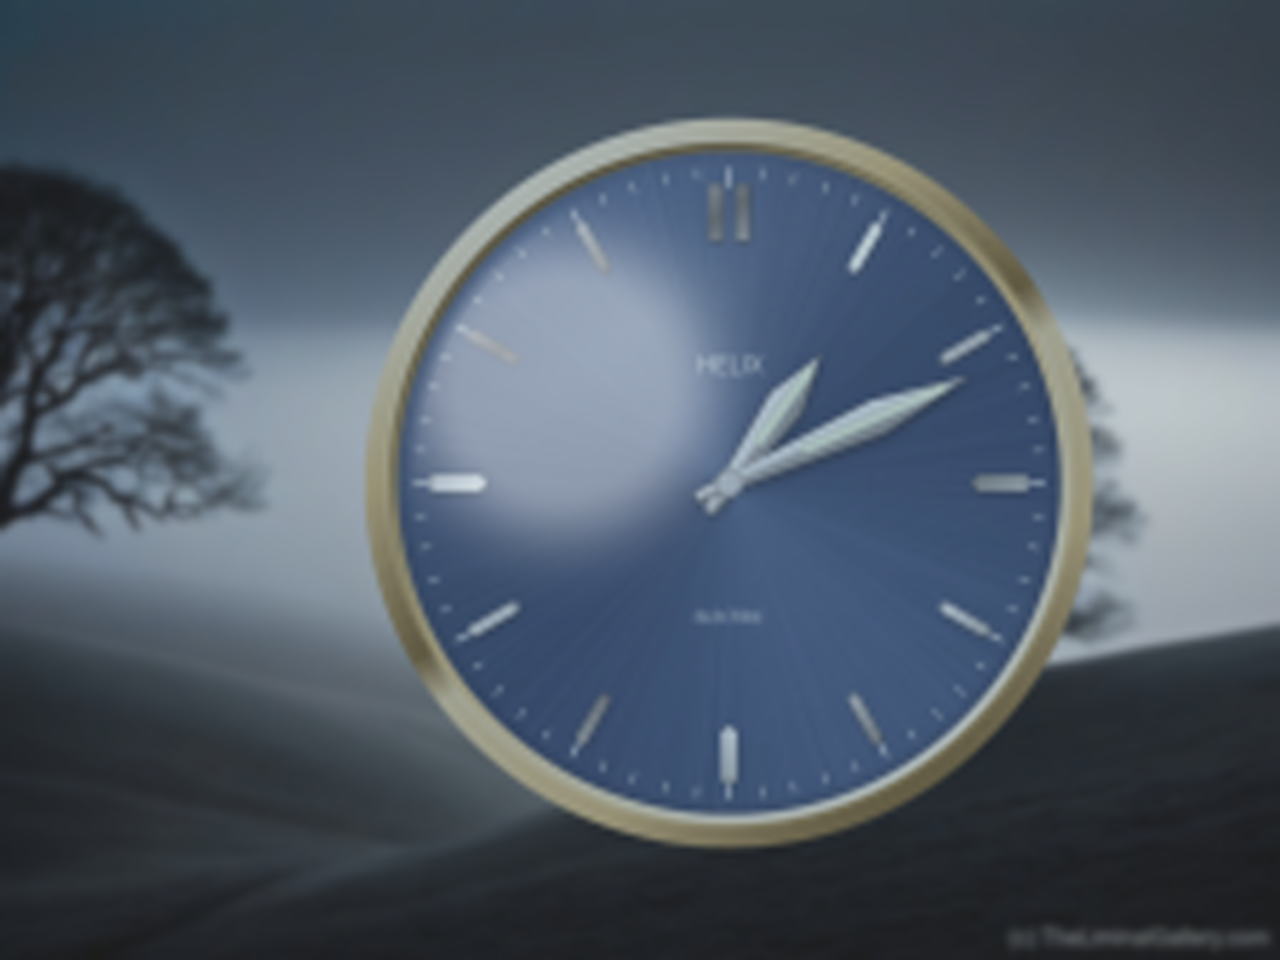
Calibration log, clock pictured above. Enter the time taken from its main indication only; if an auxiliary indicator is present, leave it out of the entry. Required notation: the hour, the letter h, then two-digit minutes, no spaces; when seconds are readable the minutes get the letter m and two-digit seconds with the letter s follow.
1h11
